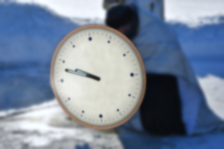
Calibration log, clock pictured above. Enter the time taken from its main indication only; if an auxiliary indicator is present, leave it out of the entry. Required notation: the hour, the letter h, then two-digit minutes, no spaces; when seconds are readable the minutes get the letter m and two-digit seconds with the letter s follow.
9h48
